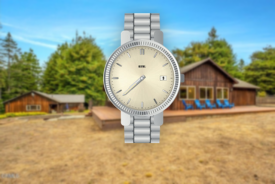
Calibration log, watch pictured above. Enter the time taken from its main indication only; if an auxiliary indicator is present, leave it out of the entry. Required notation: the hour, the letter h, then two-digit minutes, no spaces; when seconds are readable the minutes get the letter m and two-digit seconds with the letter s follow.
7h38
